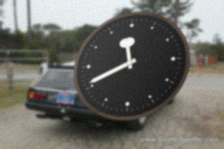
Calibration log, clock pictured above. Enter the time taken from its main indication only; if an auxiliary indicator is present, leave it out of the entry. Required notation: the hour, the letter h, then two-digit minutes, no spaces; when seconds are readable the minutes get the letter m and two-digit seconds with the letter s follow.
11h41
